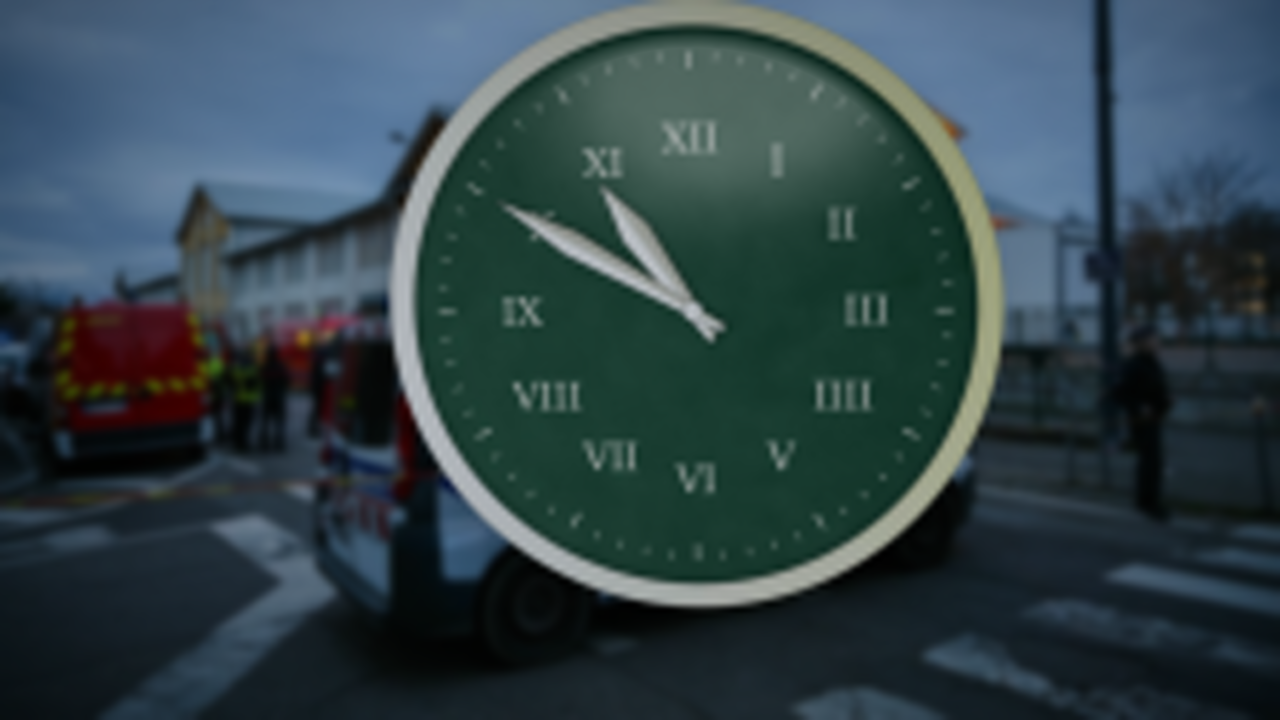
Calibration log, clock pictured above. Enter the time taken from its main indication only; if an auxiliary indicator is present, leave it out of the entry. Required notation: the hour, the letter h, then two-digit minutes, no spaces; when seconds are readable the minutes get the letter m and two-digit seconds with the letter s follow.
10h50
